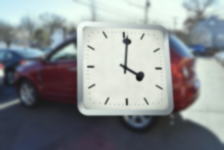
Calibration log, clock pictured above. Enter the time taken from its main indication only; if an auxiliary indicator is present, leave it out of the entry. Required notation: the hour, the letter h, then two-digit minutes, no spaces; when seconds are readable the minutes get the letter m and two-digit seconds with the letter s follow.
4h01
